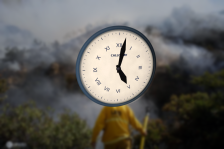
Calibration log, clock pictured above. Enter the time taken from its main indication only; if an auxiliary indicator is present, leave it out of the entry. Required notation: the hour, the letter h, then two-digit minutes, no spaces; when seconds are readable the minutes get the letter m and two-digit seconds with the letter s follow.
5h02
